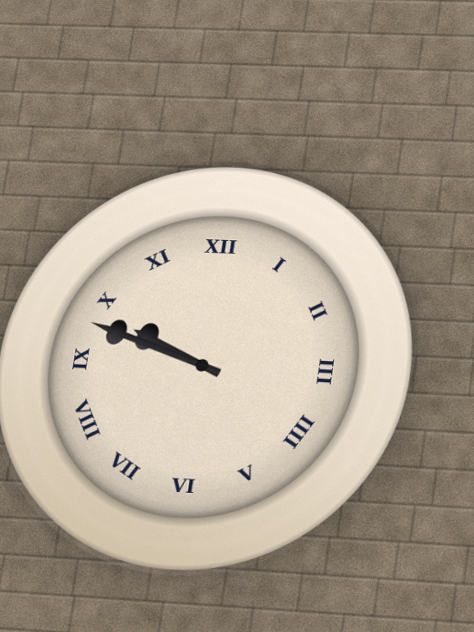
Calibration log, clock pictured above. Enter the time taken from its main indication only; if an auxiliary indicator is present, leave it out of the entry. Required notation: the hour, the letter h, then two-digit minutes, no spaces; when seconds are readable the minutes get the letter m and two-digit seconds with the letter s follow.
9h48
